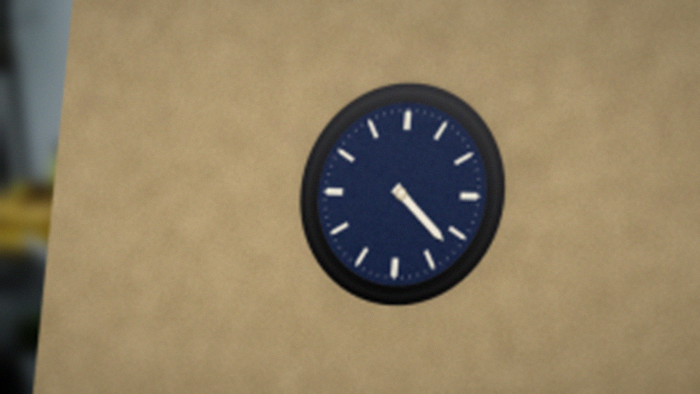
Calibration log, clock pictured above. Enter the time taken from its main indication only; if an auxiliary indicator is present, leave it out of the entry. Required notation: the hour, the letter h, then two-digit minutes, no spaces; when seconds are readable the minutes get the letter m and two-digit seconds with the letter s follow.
4h22
